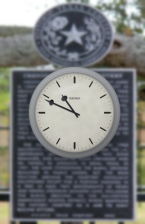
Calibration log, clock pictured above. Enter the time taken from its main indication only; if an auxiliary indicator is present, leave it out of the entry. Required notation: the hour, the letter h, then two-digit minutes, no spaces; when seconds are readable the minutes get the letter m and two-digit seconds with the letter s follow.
10h49
